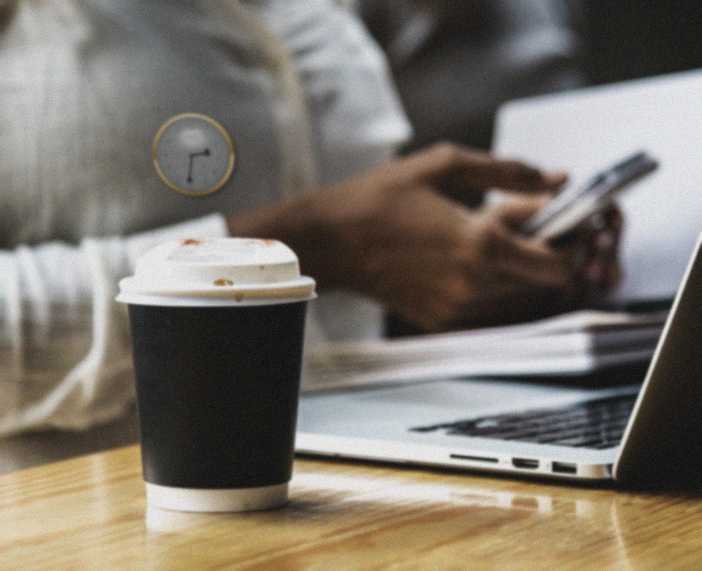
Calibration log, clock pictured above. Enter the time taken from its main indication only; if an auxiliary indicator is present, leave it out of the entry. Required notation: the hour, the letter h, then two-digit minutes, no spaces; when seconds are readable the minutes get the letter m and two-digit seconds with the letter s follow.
2h31
